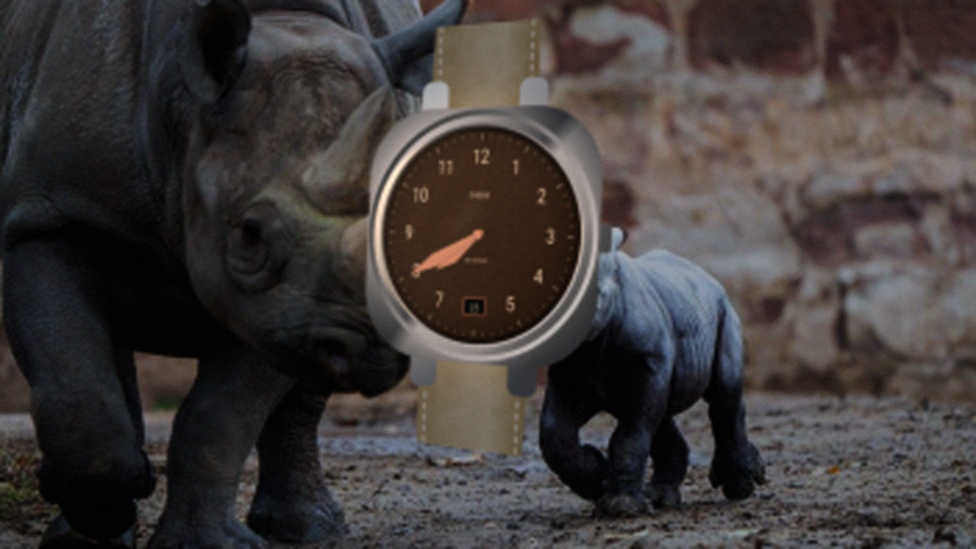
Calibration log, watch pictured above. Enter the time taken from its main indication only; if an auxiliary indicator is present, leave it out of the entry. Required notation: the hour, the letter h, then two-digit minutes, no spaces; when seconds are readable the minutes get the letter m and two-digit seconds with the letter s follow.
7h40
